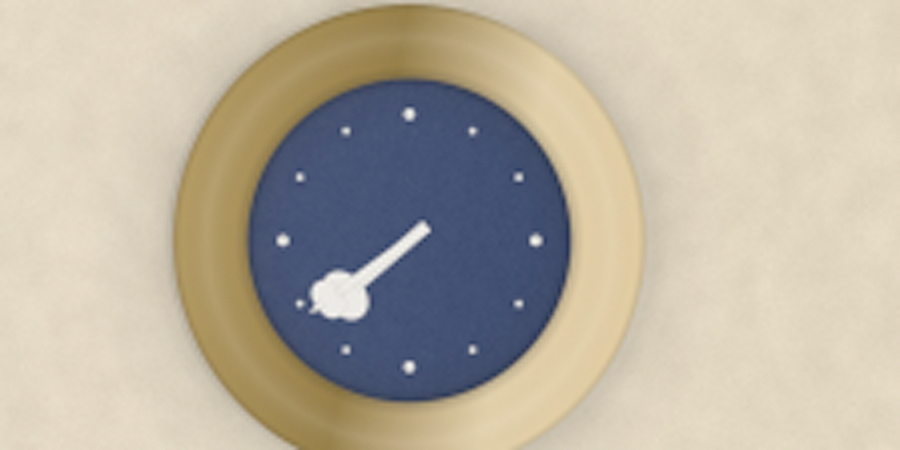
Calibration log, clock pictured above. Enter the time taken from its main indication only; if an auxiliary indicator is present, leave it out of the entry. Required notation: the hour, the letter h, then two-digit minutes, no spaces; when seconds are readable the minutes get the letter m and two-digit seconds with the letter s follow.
7h39
